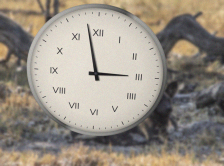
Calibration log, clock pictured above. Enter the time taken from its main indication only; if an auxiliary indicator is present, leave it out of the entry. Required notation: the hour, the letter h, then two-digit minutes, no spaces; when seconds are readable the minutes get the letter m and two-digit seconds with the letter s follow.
2h58
